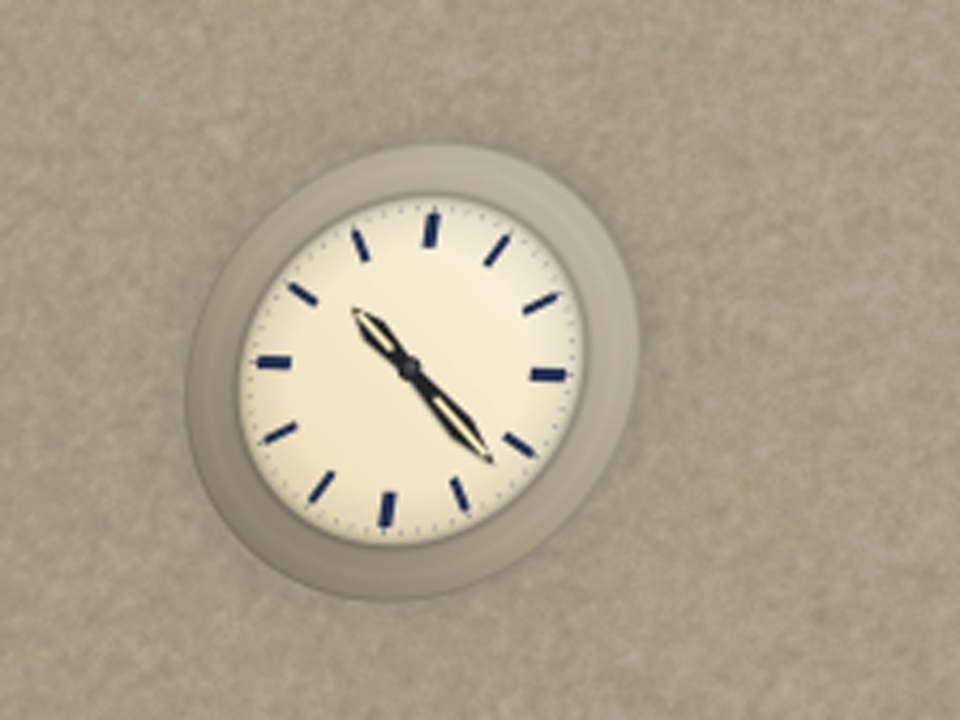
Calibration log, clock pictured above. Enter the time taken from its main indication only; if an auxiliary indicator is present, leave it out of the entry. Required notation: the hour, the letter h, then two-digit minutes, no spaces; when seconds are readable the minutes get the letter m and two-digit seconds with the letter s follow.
10h22
